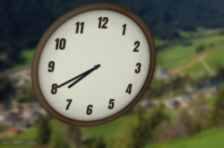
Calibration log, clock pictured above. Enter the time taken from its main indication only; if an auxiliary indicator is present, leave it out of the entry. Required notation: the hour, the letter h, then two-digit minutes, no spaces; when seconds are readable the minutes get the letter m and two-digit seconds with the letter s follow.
7h40
